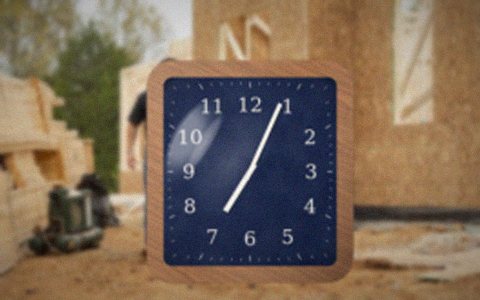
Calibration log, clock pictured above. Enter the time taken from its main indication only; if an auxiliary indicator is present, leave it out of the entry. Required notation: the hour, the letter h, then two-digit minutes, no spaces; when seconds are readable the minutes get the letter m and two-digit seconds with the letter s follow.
7h04
